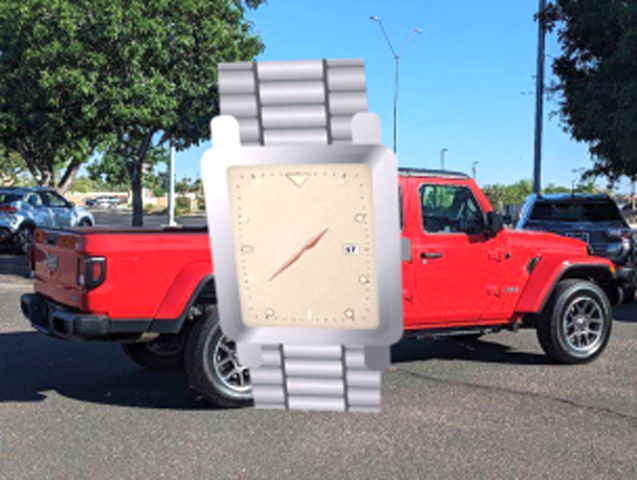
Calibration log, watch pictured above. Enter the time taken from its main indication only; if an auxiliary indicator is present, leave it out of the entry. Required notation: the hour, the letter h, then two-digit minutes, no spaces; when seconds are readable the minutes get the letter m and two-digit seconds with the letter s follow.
1h38
